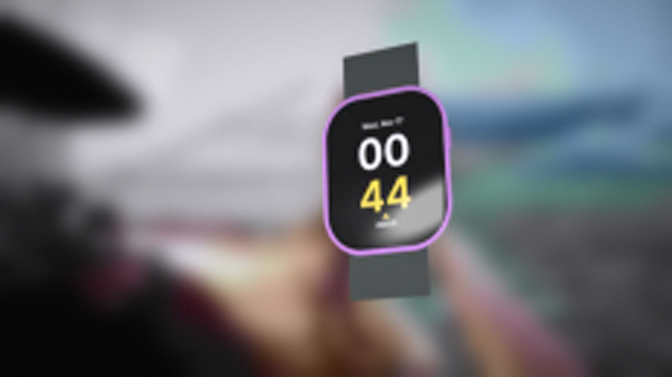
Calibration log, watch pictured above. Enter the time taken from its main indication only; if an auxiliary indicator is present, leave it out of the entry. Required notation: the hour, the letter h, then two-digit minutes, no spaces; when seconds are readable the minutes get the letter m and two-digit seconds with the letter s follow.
0h44
